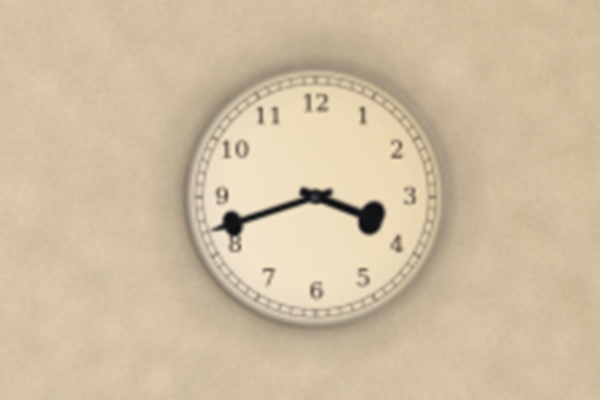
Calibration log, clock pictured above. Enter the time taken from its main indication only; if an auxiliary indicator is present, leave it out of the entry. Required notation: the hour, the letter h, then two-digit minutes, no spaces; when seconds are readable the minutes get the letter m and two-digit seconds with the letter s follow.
3h42
